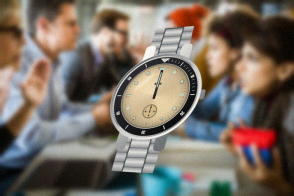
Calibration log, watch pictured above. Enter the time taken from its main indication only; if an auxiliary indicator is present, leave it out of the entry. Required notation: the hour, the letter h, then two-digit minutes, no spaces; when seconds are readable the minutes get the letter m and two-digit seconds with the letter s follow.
12h00
